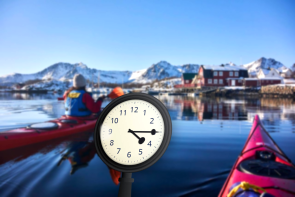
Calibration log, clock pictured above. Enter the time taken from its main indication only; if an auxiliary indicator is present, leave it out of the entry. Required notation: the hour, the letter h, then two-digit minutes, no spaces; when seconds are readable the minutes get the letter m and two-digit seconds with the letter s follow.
4h15
